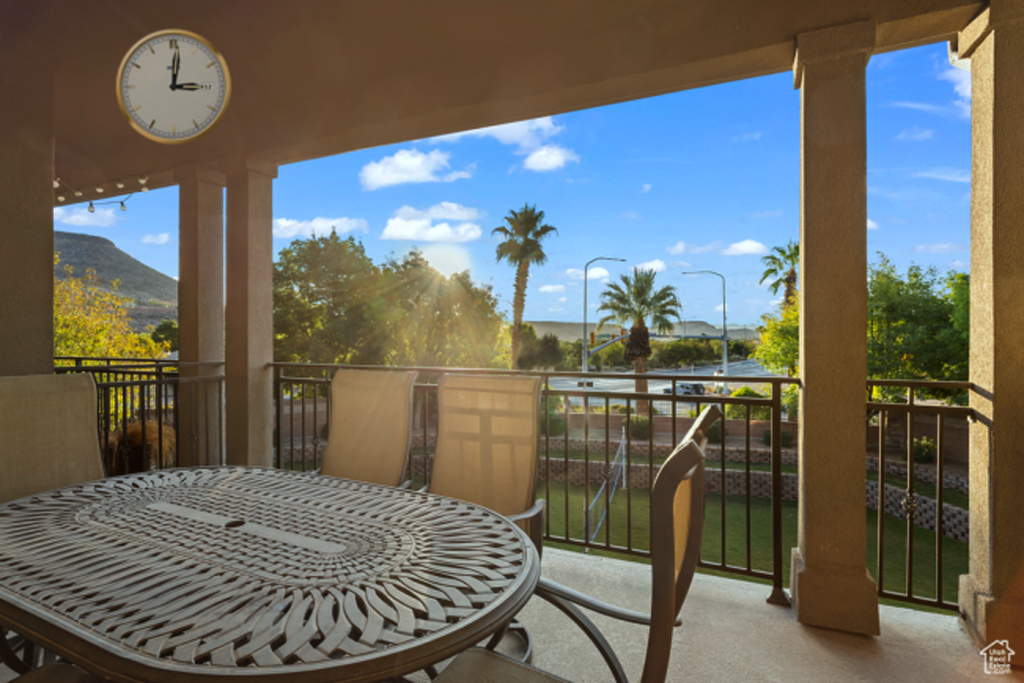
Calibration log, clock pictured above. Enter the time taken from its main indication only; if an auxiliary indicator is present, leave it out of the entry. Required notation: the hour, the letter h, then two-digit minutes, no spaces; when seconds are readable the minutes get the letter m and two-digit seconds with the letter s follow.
3h01
